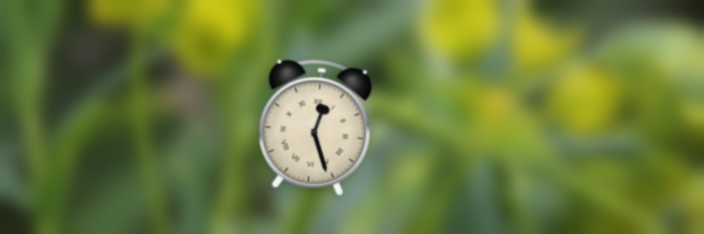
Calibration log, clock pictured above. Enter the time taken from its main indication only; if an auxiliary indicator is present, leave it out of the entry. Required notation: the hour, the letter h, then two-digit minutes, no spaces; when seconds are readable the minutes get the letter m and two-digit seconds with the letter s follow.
12h26
